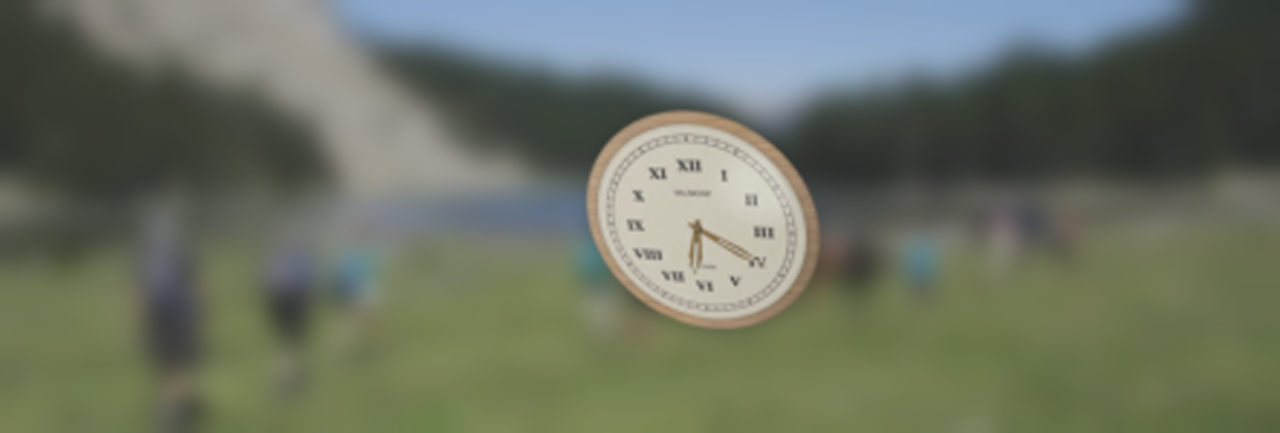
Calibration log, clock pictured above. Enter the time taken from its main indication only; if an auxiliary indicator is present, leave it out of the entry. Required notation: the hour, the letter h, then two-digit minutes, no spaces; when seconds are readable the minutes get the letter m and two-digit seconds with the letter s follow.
6h20
